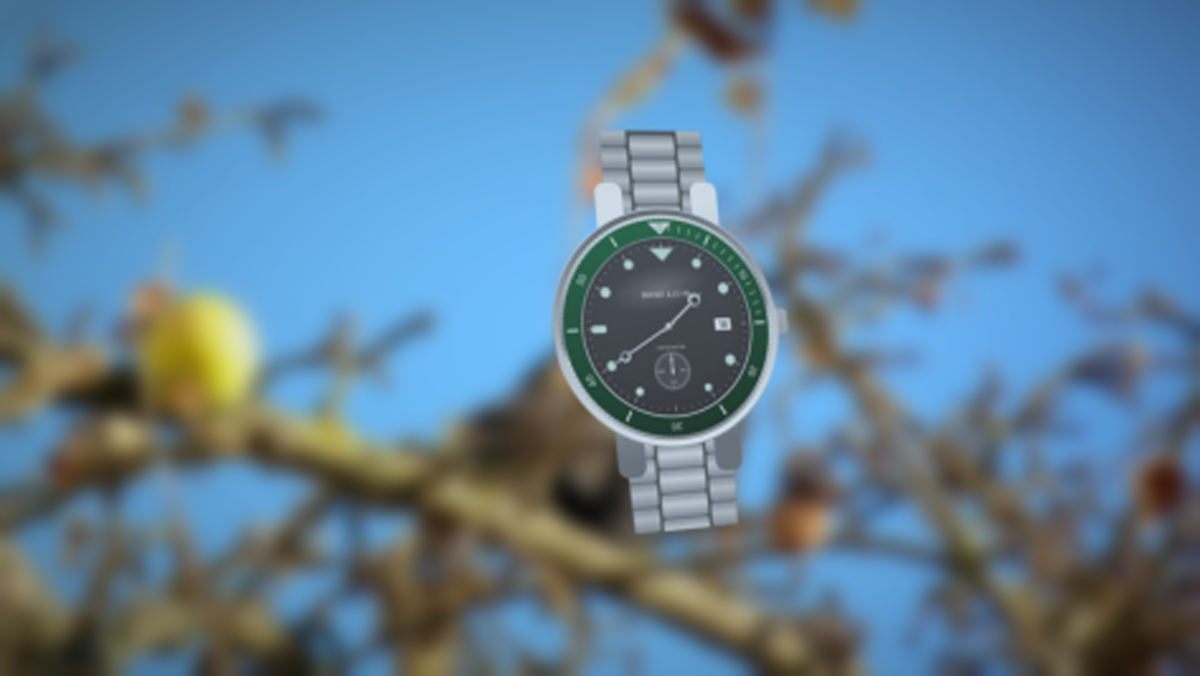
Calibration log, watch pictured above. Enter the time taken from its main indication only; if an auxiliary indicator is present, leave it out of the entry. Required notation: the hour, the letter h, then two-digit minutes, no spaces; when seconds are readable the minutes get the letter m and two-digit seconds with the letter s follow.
1h40
